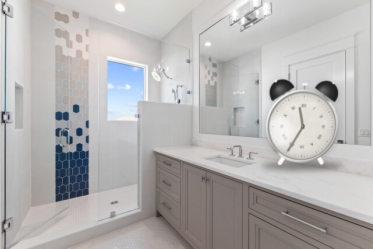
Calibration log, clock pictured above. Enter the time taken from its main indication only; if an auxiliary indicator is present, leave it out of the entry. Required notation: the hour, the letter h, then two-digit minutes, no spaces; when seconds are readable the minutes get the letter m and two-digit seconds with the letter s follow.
11h35
